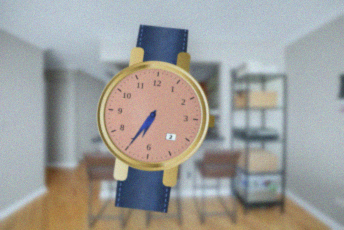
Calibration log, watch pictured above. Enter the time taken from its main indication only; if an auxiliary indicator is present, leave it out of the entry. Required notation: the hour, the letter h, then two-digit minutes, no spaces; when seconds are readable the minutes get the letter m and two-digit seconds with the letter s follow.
6h35
